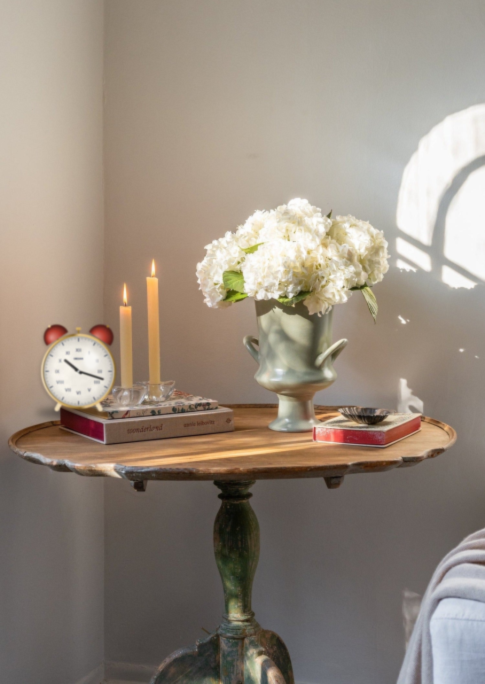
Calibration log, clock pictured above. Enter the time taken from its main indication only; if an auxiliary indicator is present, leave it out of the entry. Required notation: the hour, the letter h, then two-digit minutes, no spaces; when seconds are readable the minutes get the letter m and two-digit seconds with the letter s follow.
10h18
